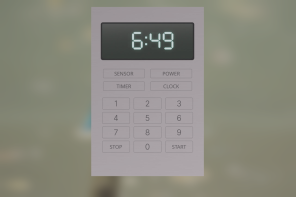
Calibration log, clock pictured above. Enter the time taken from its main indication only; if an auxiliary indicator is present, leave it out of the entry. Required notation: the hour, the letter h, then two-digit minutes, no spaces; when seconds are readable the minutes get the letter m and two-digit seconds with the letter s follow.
6h49
